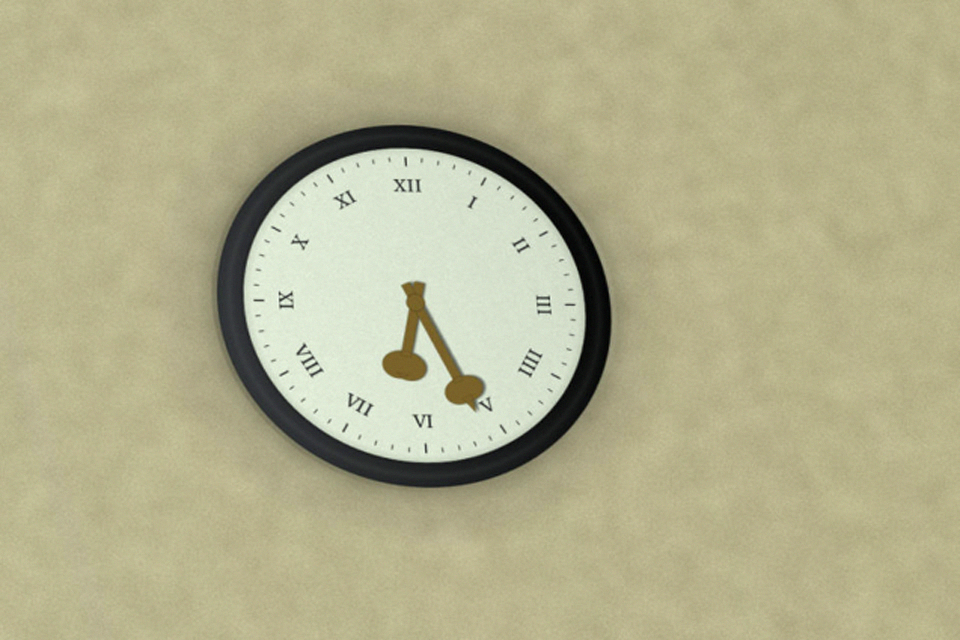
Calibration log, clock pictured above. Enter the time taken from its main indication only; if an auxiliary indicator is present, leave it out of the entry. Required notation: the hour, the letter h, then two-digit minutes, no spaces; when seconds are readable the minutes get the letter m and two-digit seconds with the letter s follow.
6h26
